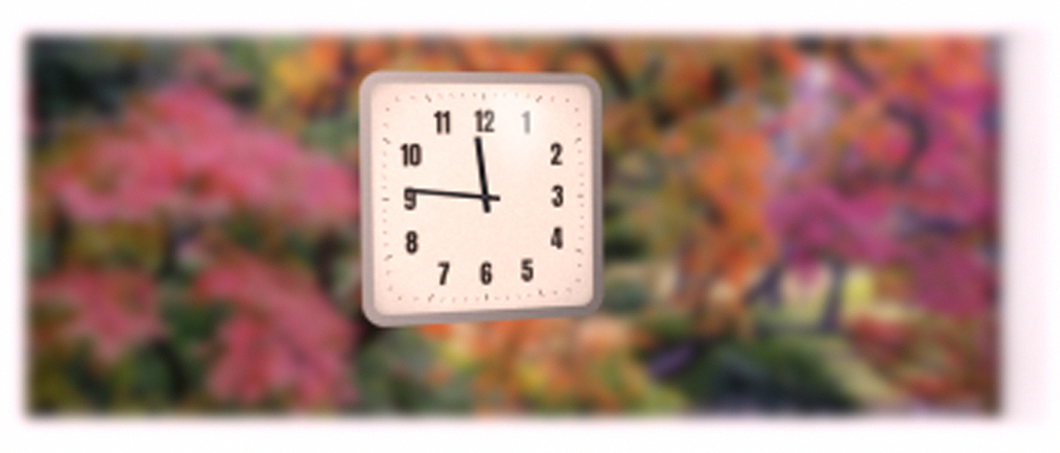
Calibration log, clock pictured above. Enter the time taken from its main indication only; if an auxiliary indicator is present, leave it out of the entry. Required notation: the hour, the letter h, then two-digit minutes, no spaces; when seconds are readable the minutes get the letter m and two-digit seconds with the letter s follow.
11h46
